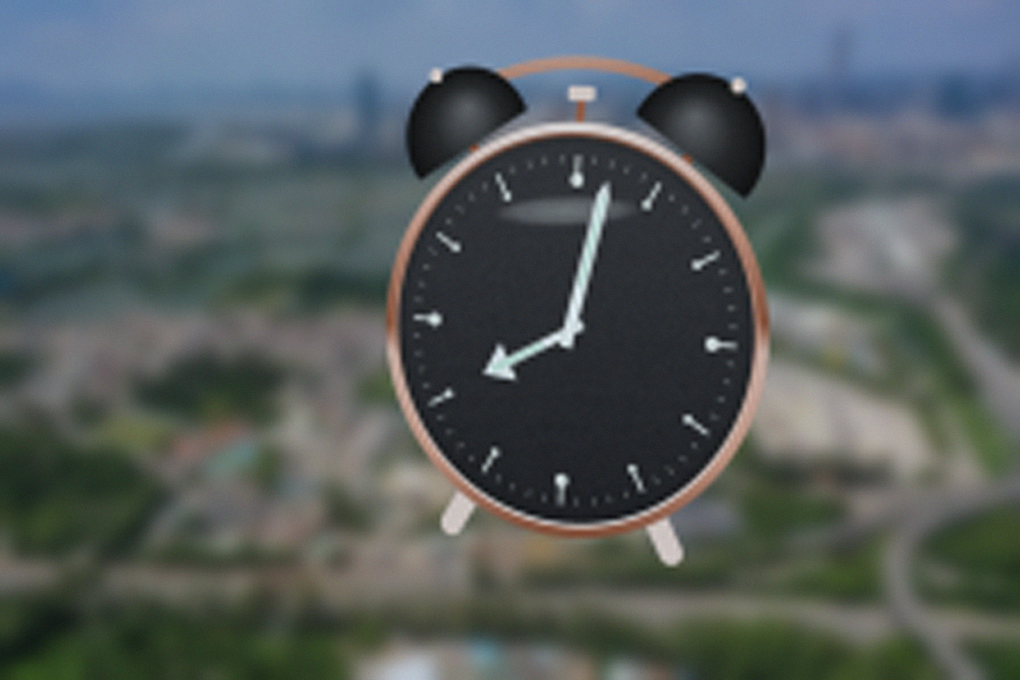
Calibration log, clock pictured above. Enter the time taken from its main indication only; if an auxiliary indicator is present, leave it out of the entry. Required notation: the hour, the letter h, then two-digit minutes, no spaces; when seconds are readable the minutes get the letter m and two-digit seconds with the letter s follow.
8h02
